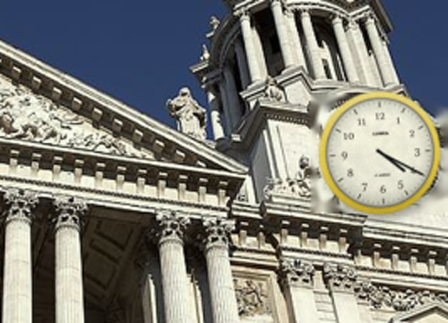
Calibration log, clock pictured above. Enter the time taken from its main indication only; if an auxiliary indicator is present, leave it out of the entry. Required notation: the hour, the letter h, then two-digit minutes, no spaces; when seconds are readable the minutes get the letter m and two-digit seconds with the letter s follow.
4h20
